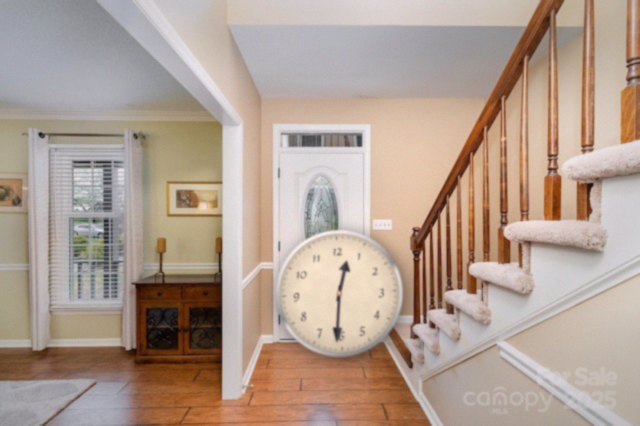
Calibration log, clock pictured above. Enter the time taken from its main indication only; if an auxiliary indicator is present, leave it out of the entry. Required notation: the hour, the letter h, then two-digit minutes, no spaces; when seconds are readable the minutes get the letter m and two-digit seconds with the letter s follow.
12h31
